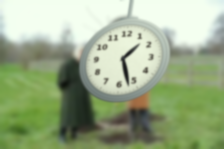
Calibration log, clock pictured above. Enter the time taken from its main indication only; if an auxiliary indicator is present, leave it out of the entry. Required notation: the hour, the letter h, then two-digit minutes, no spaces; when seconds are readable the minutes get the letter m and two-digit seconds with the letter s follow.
1h27
